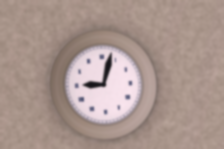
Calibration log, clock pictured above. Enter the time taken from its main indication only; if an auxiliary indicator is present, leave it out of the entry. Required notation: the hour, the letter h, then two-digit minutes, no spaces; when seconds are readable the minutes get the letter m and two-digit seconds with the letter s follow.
9h03
